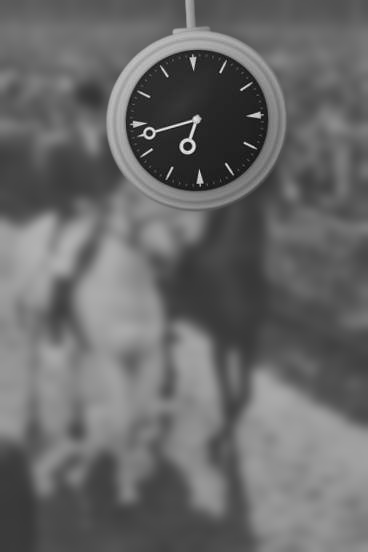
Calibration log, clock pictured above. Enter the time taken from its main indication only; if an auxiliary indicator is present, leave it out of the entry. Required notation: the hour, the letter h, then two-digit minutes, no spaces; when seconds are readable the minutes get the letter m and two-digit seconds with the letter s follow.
6h43
